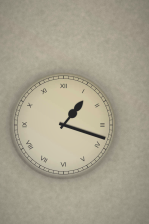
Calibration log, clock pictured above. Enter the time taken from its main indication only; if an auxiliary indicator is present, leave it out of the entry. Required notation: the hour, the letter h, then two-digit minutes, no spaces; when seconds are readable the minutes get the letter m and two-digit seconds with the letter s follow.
1h18
